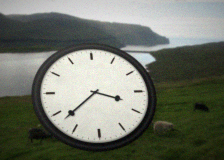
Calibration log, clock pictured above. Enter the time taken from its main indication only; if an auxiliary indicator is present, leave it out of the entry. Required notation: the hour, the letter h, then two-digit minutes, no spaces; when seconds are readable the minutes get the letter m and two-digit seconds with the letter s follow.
3h38
